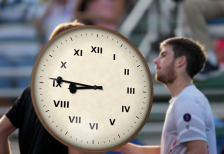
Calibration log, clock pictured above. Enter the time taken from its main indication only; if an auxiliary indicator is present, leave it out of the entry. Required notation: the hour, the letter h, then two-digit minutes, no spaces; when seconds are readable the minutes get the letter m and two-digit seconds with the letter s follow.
8h46
